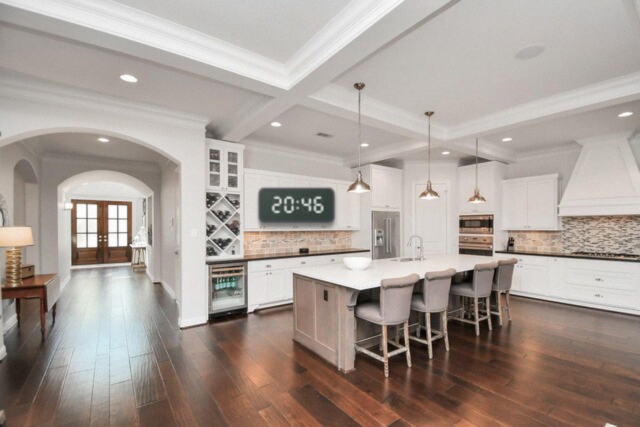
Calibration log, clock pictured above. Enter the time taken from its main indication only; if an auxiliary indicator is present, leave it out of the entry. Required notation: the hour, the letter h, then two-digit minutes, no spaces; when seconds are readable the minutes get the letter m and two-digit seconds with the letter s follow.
20h46
